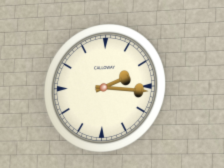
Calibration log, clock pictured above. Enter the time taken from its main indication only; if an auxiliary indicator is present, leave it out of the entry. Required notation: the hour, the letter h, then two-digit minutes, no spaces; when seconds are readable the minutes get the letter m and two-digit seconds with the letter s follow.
2h16
